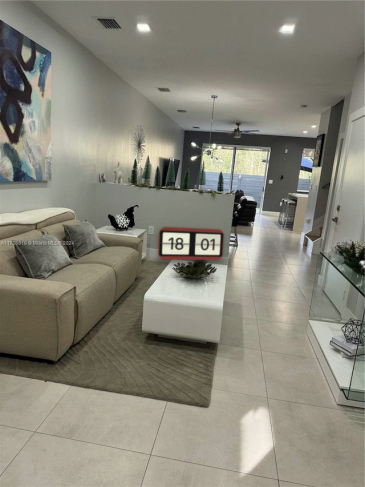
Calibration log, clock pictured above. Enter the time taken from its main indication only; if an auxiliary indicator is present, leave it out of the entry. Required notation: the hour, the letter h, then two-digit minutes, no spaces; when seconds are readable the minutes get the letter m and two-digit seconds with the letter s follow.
18h01
